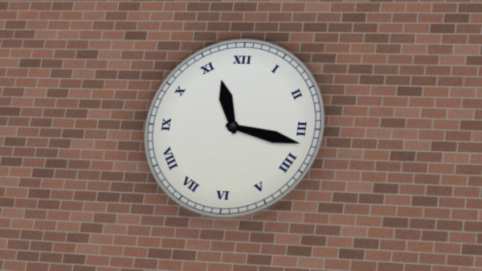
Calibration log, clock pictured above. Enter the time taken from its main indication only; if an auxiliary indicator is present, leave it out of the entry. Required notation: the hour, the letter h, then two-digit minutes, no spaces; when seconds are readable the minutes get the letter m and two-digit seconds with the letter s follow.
11h17
